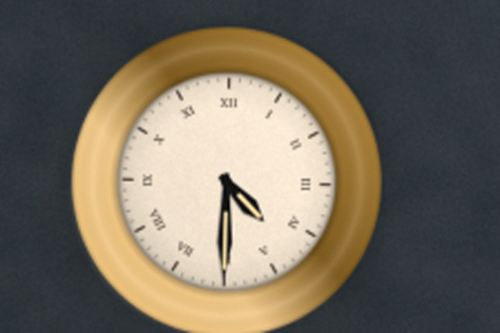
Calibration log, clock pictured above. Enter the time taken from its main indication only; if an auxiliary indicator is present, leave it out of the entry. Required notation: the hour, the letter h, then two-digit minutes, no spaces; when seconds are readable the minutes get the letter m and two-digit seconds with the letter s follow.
4h30
